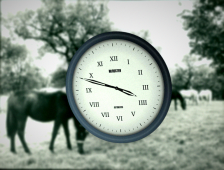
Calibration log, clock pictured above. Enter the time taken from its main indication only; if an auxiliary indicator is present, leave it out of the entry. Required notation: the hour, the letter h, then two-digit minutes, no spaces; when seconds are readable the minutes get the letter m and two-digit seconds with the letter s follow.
3h48
